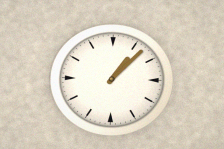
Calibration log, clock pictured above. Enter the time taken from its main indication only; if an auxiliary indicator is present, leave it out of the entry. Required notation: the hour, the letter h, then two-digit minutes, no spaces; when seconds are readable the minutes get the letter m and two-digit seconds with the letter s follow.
1h07
